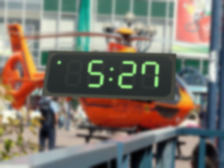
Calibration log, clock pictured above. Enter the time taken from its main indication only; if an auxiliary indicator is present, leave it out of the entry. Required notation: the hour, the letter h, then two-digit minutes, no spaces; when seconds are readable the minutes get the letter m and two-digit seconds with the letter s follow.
5h27
